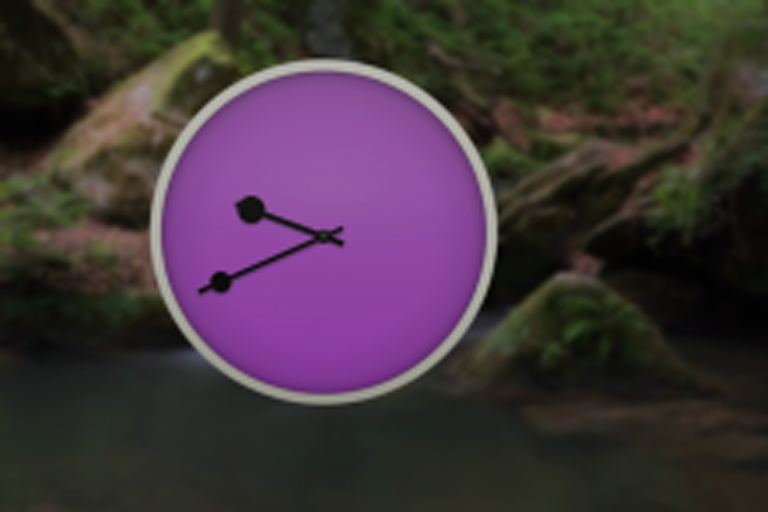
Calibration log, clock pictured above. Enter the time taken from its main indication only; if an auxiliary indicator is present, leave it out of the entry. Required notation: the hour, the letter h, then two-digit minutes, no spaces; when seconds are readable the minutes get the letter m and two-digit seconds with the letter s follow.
9h41
